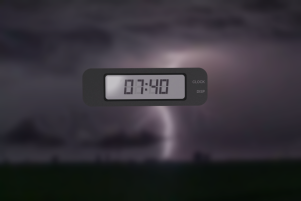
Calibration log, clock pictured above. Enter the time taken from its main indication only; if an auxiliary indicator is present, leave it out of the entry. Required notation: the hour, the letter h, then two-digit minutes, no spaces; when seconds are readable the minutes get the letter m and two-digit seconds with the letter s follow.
7h40
